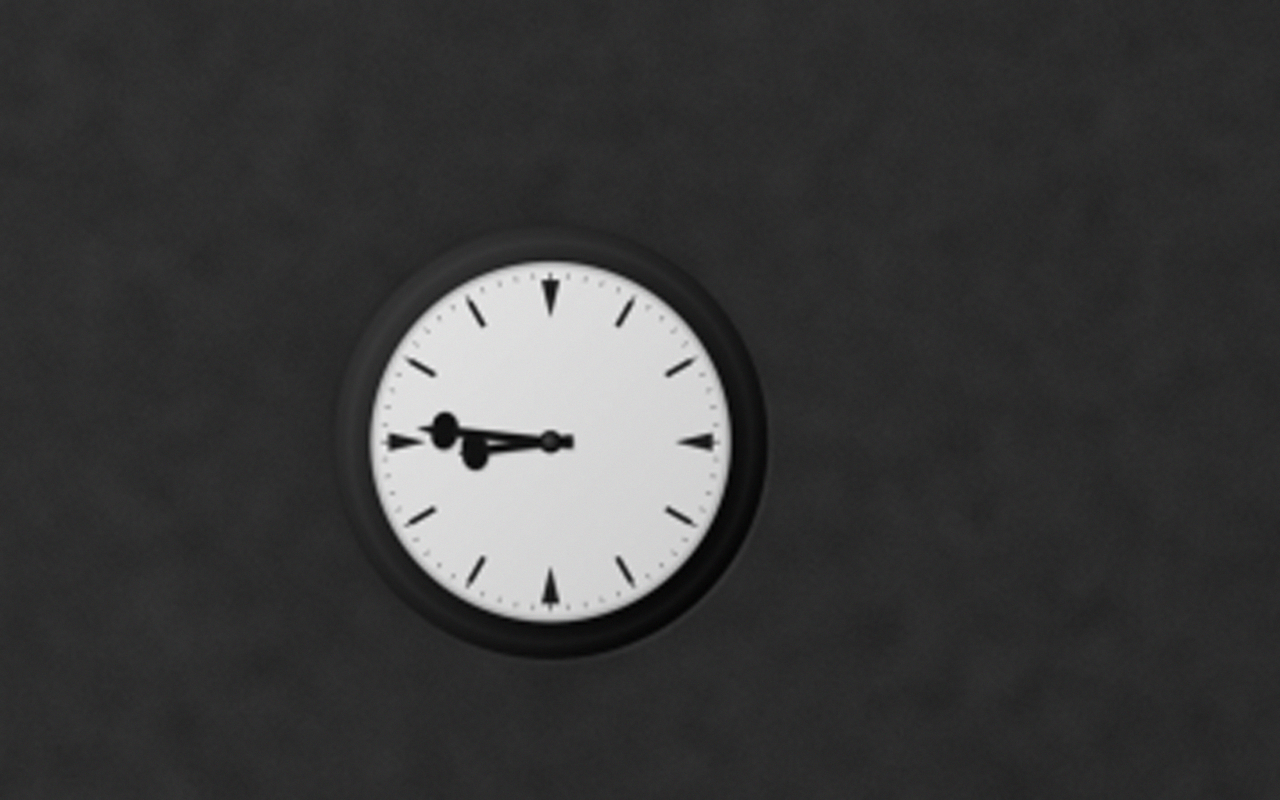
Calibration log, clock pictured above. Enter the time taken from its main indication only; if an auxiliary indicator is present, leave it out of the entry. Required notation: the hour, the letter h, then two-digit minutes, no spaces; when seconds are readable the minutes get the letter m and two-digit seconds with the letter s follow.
8h46
